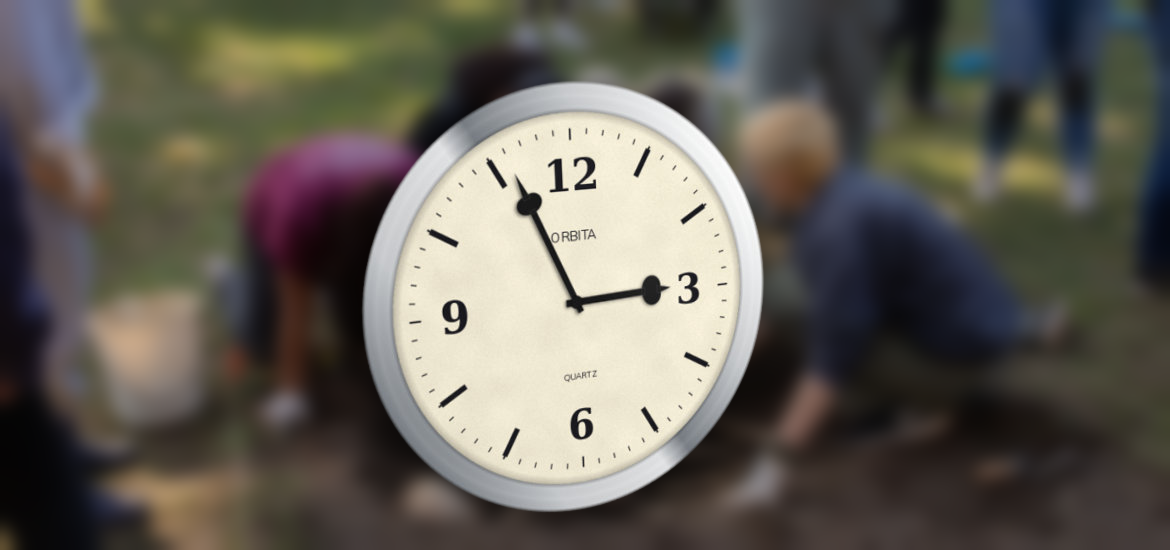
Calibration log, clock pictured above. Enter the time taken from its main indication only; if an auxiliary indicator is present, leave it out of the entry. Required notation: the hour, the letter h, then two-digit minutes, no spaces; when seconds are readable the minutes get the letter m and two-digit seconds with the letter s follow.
2h56
